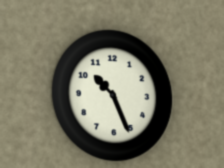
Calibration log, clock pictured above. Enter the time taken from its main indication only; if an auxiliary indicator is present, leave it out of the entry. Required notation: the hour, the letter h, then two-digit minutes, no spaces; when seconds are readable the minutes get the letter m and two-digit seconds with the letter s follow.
10h26
